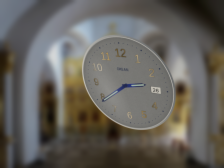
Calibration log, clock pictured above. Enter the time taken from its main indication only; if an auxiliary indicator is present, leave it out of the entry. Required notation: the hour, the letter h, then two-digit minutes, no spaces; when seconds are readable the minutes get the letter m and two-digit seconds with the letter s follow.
2h39
